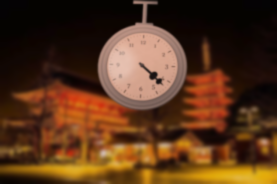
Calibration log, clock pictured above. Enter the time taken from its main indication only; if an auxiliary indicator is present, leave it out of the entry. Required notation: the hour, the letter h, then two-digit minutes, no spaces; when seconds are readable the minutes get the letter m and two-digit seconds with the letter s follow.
4h22
